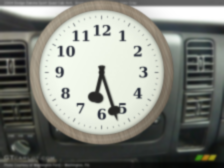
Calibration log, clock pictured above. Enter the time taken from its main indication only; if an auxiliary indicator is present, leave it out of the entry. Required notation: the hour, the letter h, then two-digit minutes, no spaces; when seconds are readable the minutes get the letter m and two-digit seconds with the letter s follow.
6h27
